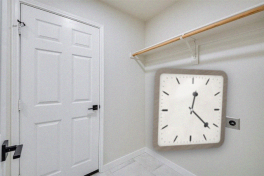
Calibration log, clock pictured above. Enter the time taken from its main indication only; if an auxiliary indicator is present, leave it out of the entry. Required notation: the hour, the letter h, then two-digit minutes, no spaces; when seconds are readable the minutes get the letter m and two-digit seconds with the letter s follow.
12h22
